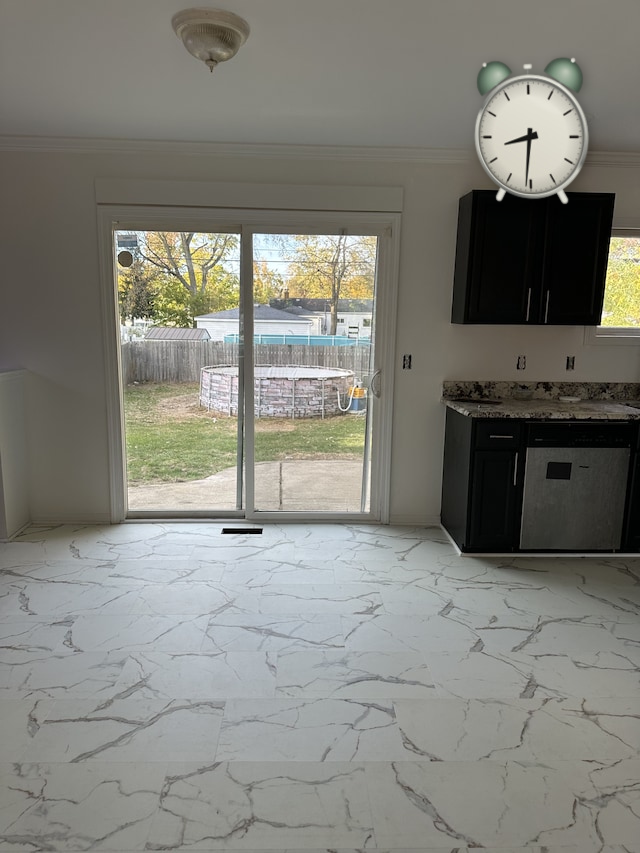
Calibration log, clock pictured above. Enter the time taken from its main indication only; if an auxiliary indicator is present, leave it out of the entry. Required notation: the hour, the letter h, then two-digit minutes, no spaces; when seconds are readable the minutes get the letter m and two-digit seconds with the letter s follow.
8h31
